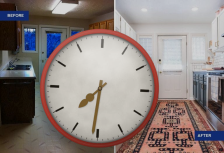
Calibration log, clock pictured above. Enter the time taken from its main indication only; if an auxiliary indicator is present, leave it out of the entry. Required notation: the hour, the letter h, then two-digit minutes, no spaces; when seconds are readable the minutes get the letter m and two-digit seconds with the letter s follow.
7h31
